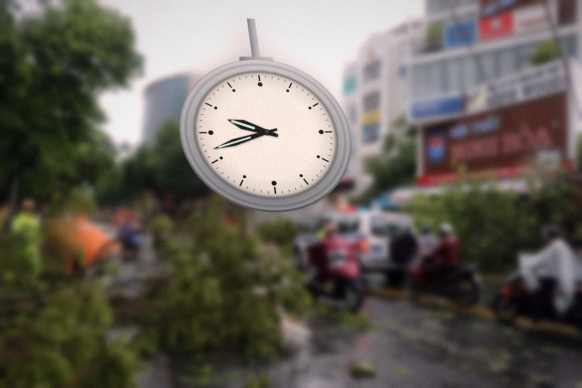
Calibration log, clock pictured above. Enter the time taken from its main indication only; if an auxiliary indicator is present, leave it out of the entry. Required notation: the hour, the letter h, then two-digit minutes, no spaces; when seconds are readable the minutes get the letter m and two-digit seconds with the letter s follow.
9h42
